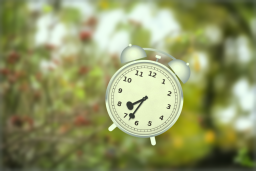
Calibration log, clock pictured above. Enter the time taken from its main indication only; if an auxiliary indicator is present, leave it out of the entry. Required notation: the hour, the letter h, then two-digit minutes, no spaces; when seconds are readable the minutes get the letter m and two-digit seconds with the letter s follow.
7h33
